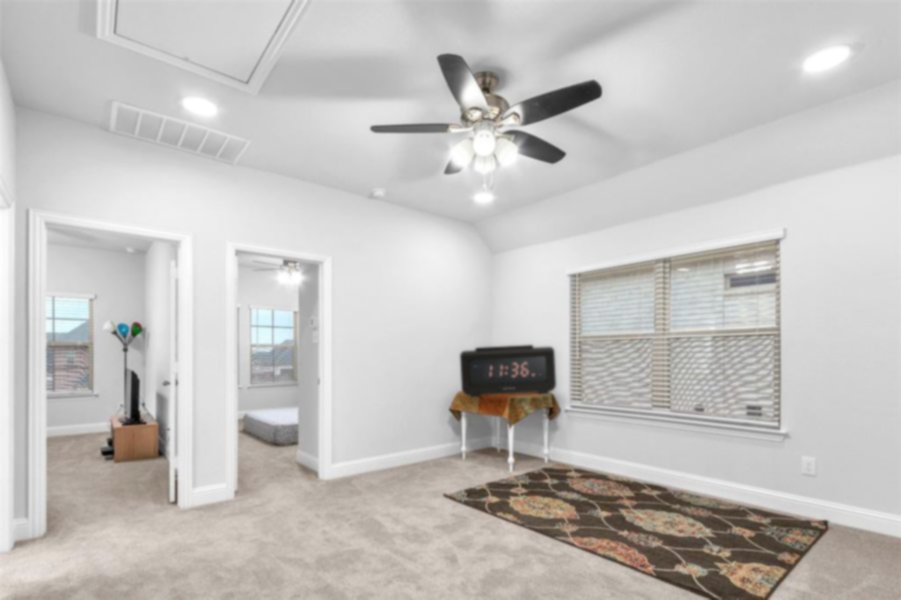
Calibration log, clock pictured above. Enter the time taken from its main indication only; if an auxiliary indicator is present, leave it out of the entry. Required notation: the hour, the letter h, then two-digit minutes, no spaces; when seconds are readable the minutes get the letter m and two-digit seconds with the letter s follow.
11h36
